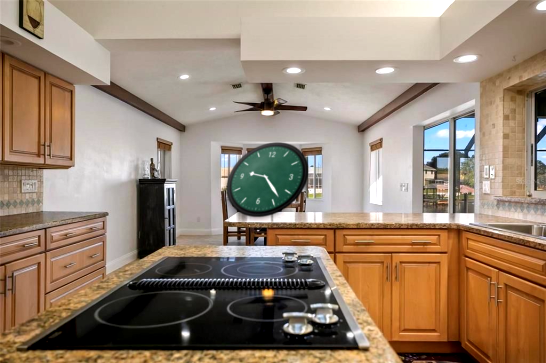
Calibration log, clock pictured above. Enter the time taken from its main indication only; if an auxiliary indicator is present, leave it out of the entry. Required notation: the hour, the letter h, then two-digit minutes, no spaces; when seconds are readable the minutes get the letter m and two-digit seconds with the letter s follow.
9h23
